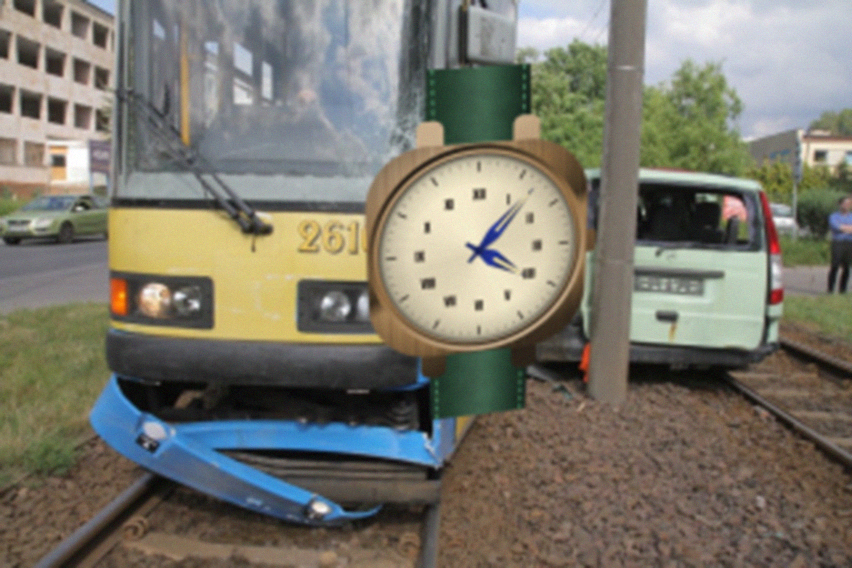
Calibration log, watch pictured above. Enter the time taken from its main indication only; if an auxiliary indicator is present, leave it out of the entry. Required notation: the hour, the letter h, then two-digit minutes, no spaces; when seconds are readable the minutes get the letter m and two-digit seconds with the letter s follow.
4h07
